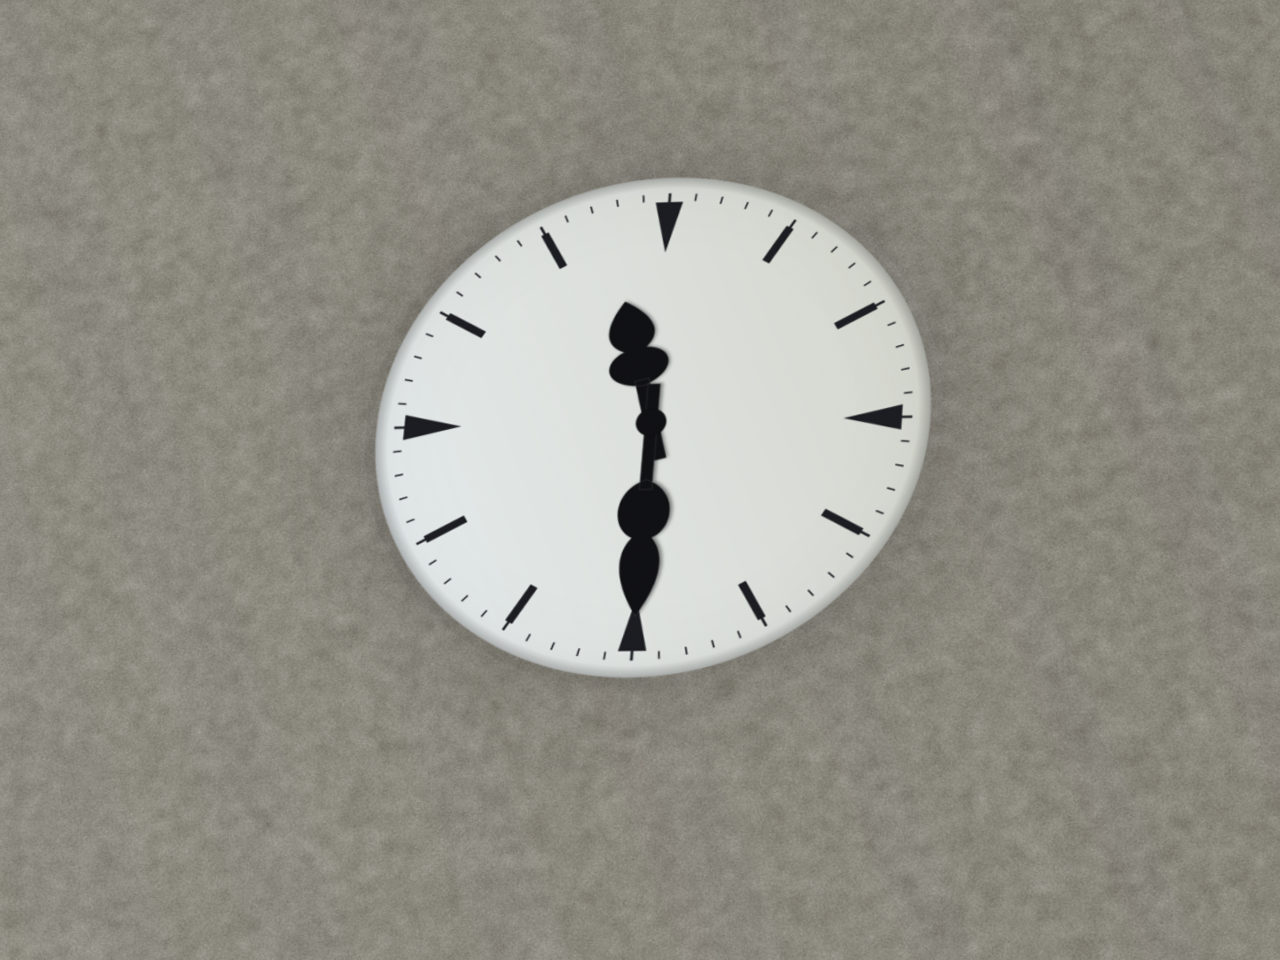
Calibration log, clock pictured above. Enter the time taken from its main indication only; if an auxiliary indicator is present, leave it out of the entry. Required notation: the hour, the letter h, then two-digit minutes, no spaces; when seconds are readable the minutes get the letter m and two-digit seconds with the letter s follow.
11h30
